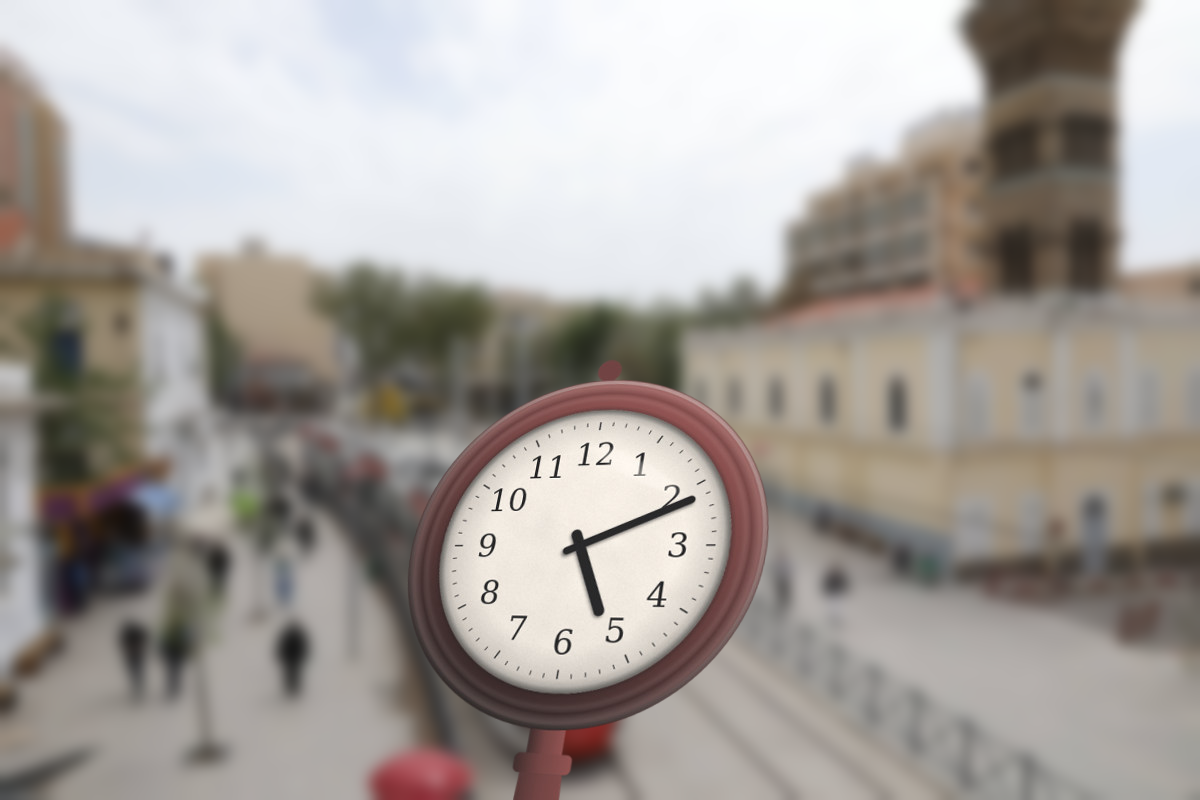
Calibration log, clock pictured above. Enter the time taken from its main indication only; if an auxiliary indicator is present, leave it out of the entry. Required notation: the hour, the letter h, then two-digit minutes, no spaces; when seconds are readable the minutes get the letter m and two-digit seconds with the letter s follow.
5h11
